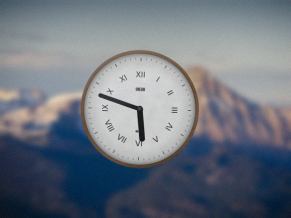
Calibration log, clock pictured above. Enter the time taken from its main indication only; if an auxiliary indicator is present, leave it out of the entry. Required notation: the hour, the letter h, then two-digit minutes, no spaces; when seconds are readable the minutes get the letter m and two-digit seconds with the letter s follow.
5h48
